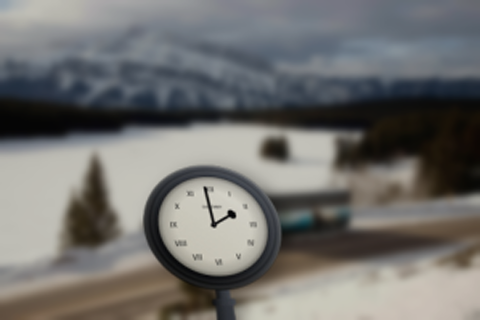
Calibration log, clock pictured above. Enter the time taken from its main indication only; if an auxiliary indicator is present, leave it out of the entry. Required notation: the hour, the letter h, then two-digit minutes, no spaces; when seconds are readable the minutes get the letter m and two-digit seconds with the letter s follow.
1h59
